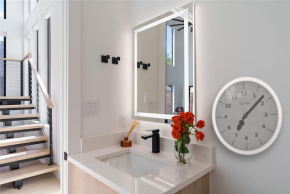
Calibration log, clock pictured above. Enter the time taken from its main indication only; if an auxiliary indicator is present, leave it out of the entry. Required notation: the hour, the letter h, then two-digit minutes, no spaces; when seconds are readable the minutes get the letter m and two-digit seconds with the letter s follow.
7h08
